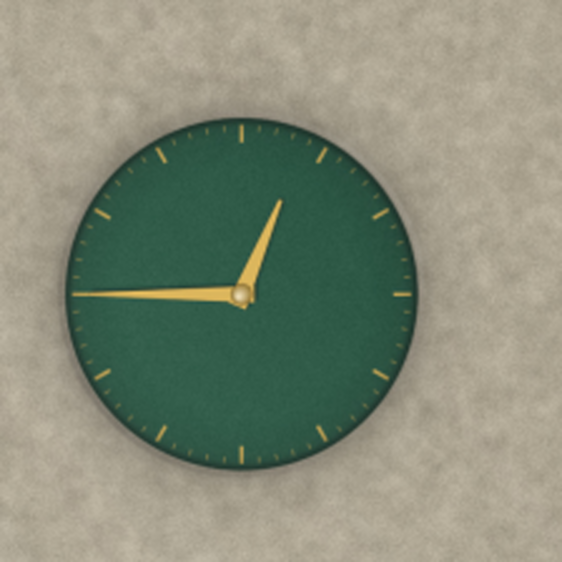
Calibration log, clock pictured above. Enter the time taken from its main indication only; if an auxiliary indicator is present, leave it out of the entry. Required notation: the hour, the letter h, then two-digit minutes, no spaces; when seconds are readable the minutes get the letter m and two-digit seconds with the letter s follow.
12h45
